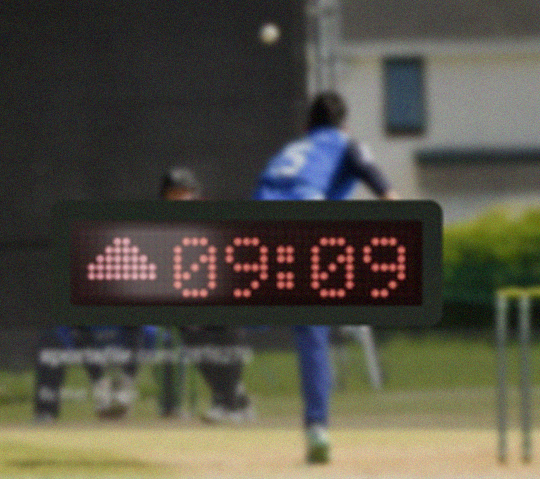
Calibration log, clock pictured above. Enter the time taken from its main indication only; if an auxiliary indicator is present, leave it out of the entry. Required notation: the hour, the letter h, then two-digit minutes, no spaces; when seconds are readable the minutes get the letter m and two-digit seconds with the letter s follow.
9h09
